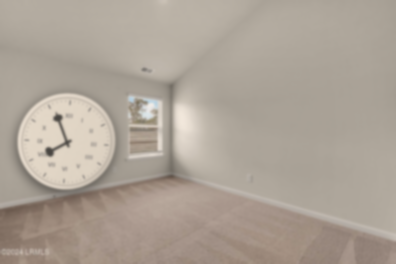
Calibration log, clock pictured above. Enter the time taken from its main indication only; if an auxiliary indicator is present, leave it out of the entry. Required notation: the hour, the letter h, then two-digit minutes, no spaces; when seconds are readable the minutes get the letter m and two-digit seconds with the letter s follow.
7h56
